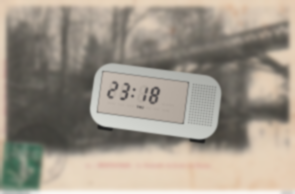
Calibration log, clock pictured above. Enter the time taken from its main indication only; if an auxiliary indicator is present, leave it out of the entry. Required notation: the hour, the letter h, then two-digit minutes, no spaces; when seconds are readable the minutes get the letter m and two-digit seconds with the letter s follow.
23h18
